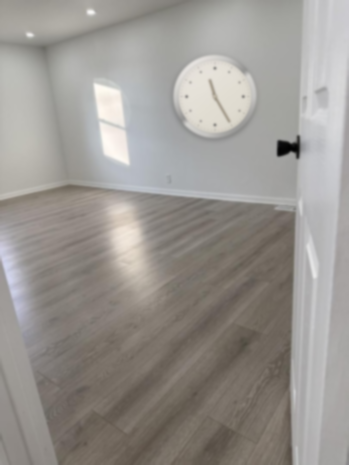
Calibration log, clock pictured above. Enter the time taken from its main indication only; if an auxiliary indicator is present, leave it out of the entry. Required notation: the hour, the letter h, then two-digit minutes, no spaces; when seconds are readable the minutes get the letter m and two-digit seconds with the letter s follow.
11h25
